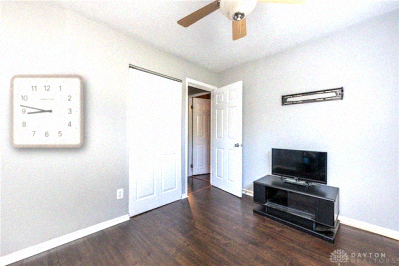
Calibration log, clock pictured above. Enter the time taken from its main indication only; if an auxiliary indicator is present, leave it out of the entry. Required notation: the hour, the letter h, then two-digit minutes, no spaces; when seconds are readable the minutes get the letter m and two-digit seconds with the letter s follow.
8h47
